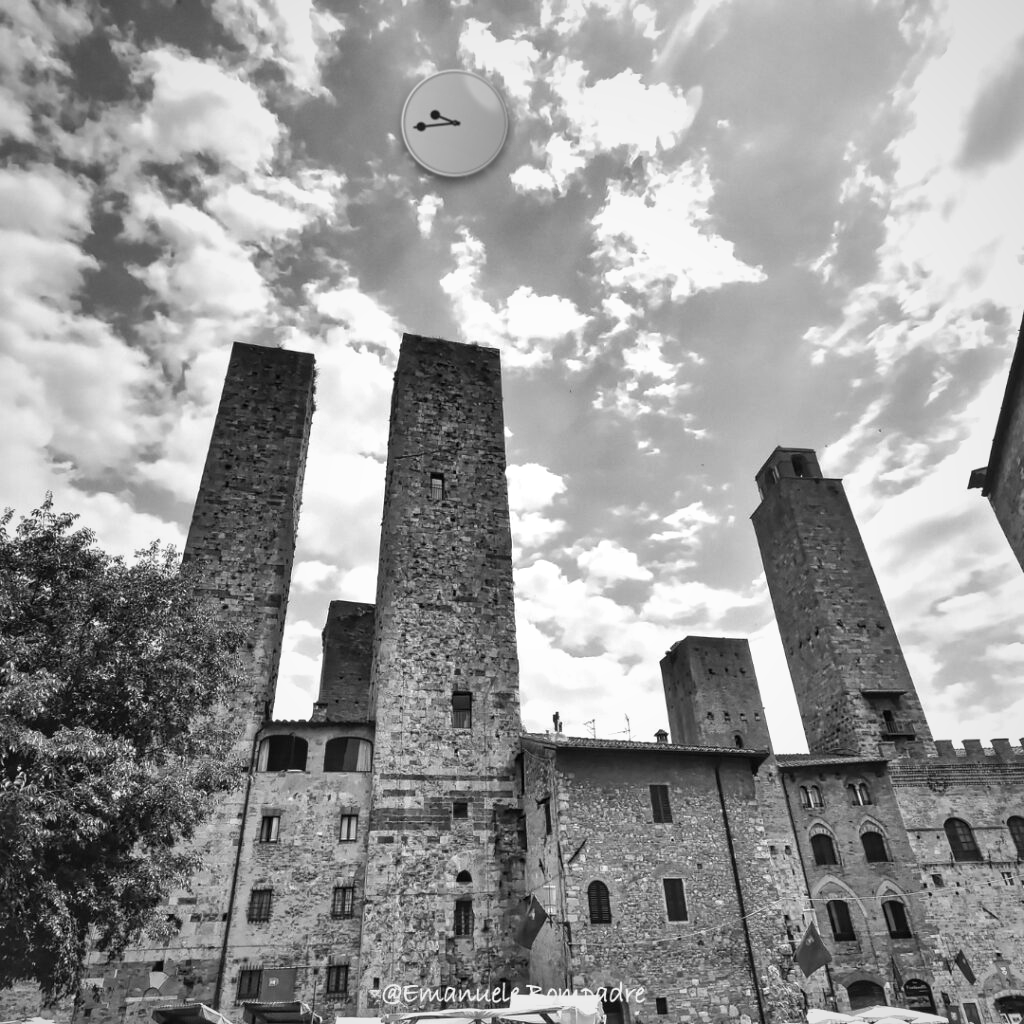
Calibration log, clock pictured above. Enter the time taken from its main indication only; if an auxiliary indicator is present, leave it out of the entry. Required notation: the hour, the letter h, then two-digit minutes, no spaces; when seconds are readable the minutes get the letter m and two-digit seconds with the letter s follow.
9h44
